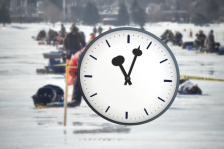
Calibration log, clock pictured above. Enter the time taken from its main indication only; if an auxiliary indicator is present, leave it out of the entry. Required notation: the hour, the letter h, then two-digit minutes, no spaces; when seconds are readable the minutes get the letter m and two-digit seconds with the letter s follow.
11h03
